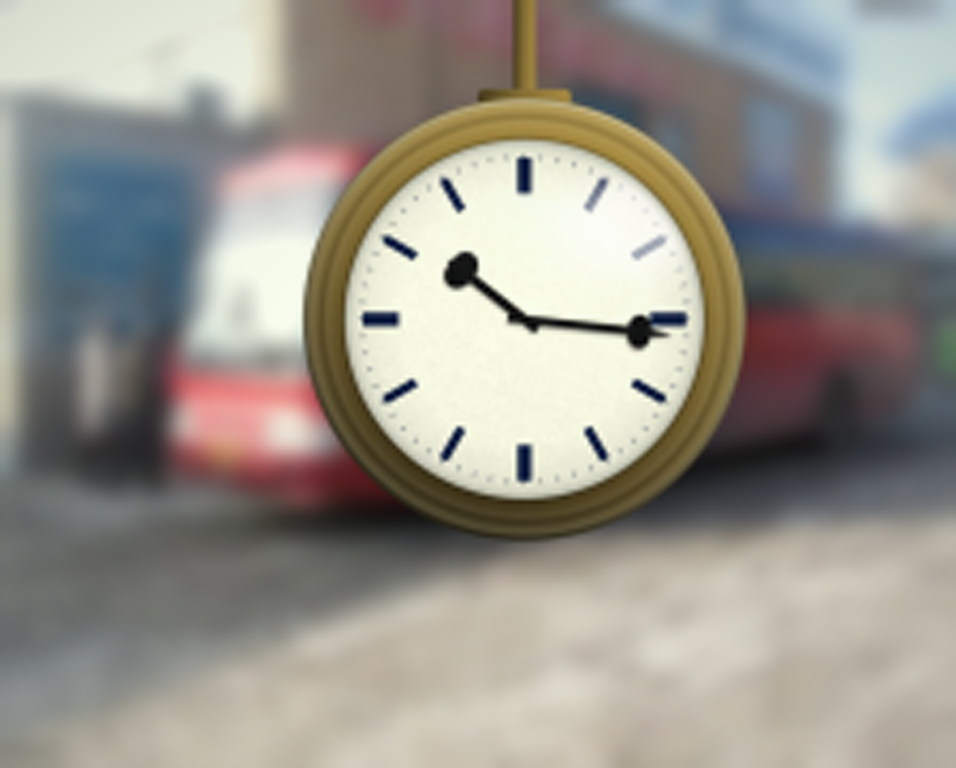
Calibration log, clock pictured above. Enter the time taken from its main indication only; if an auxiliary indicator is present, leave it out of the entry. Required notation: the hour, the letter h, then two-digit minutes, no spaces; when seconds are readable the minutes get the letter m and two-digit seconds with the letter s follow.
10h16
